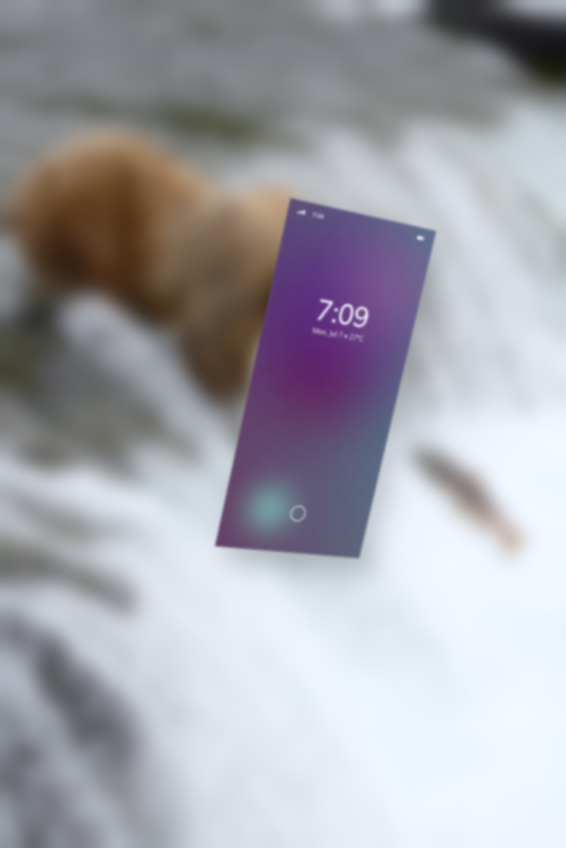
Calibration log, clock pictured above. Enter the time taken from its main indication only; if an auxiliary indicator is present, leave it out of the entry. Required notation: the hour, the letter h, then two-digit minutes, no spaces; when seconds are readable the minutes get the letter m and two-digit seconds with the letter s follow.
7h09
